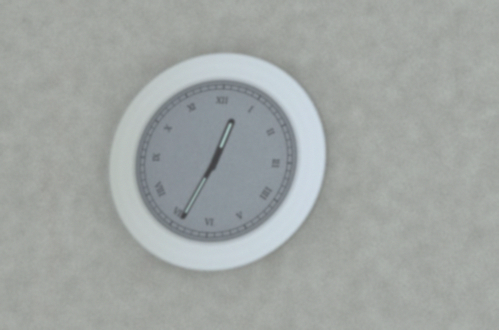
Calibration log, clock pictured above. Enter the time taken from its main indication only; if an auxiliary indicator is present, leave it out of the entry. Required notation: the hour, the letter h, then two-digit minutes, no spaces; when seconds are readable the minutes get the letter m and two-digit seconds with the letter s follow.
12h34
